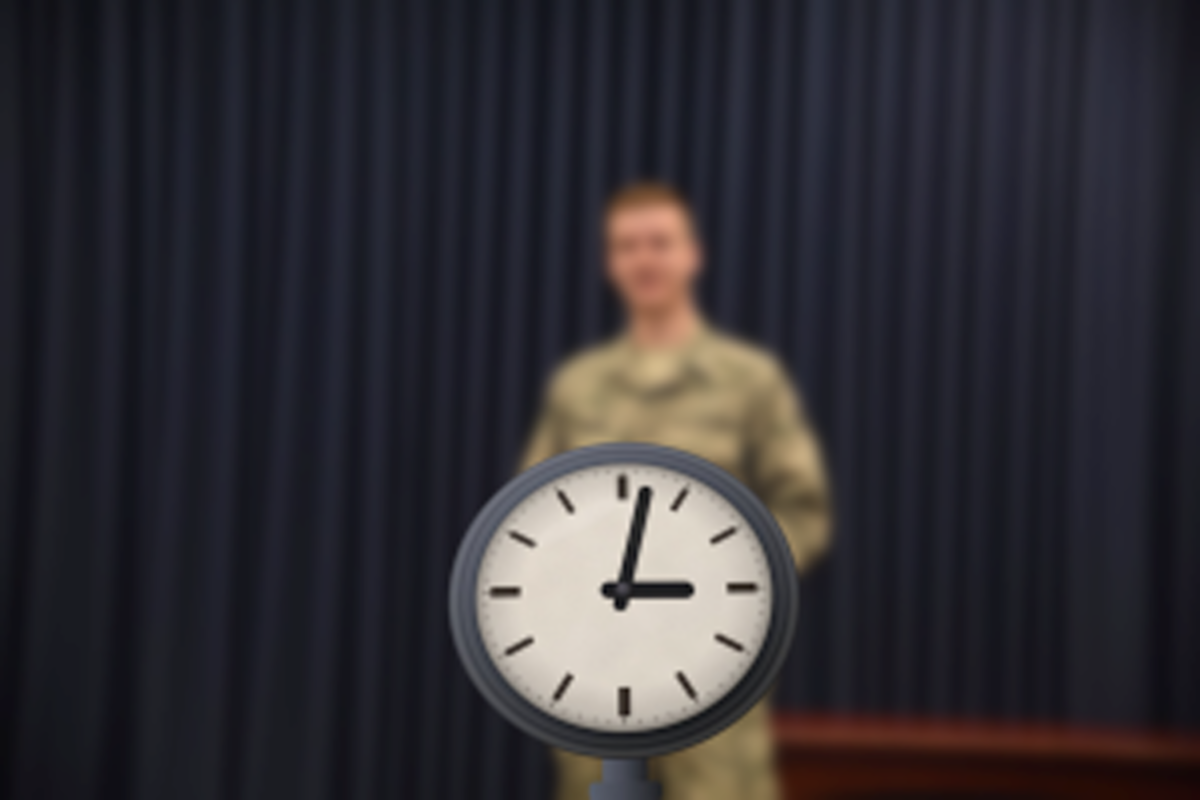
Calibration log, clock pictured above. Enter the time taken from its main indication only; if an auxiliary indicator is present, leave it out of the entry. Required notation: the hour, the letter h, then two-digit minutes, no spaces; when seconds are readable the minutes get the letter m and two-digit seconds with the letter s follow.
3h02
